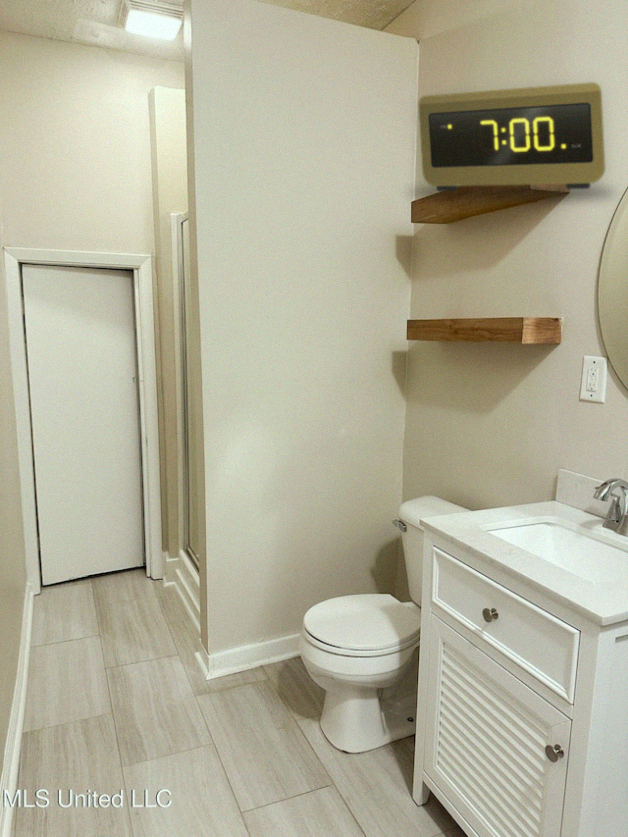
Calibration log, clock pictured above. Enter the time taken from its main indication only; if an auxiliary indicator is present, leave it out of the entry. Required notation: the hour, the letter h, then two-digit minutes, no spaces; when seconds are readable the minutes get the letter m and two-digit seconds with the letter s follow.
7h00
